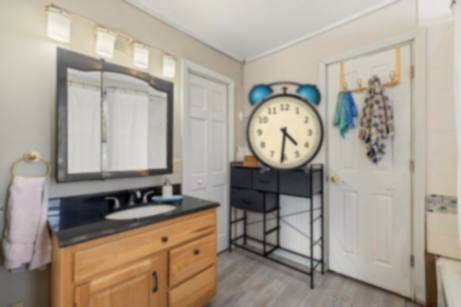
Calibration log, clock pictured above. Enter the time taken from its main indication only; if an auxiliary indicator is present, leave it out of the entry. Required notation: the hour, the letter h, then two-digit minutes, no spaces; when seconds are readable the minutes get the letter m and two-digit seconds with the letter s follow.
4h31
